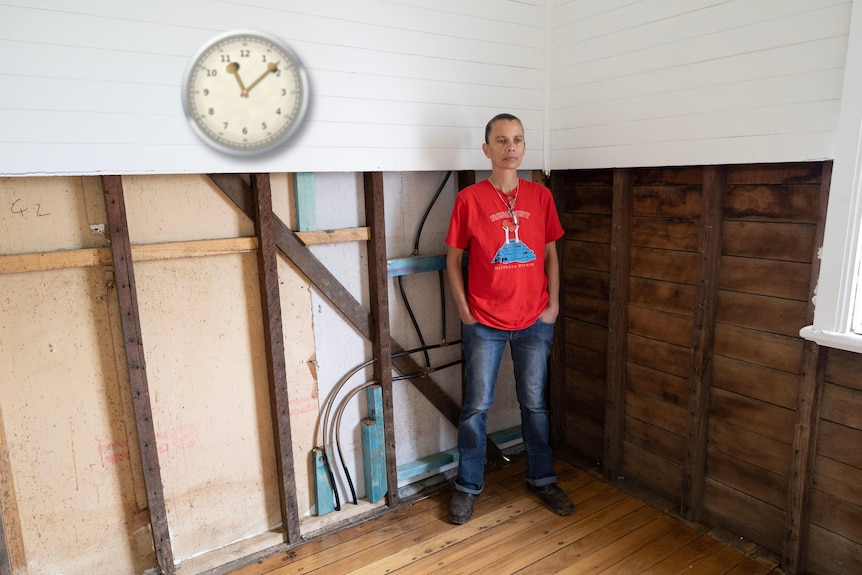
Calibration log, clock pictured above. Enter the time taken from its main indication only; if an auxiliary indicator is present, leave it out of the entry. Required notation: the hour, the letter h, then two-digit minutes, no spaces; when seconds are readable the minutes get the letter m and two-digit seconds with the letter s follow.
11h08
